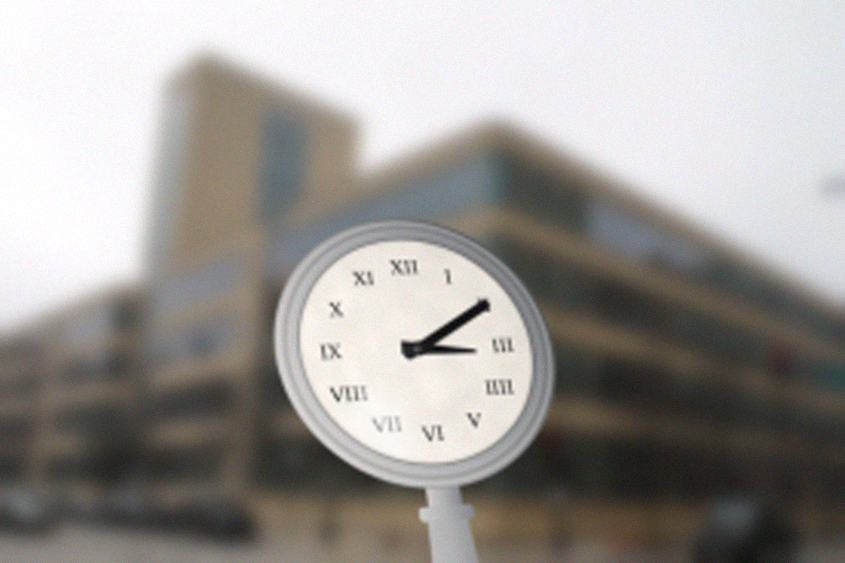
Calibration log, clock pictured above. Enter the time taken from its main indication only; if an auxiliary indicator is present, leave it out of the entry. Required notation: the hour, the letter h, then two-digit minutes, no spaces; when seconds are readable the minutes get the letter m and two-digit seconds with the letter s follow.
3h10
